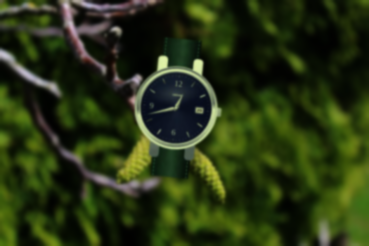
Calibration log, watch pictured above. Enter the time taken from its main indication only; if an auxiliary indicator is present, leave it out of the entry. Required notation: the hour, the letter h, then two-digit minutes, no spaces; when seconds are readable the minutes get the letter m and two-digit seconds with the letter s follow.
12h42
